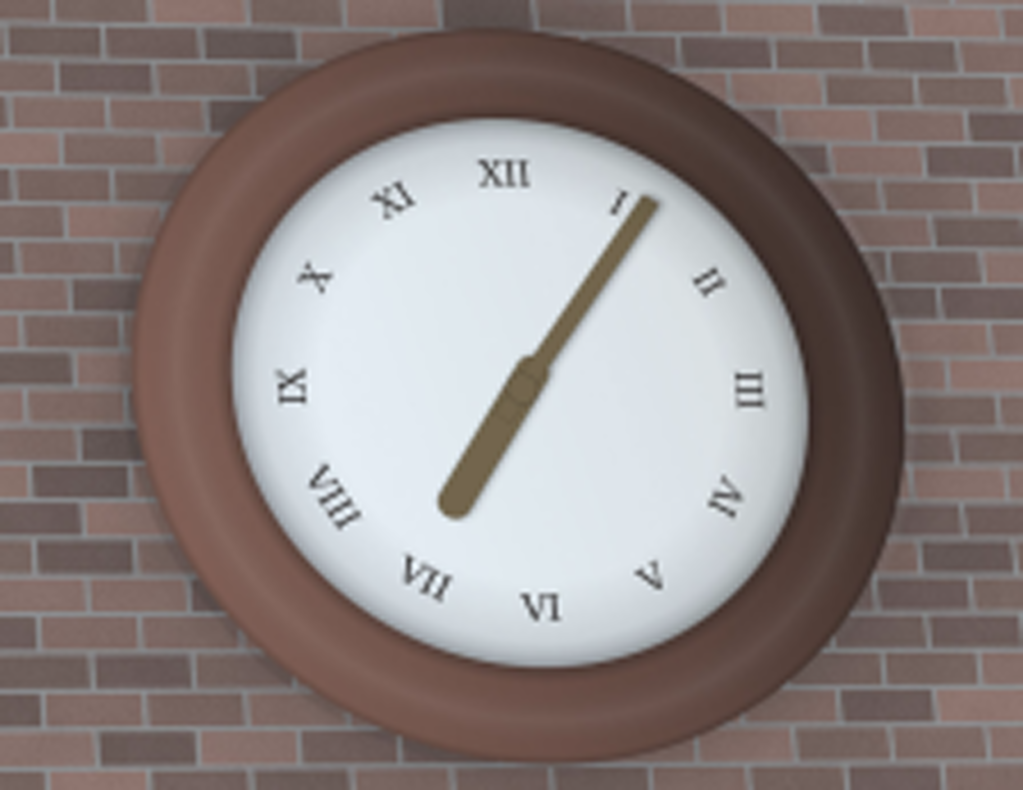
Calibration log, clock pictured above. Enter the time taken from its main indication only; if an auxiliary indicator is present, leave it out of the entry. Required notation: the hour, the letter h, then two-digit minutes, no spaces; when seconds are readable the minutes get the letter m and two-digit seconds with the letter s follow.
7h06
